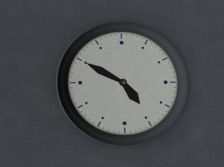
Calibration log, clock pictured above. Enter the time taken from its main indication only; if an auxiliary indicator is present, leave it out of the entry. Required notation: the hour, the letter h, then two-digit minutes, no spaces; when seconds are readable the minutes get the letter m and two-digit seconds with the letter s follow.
4h50
